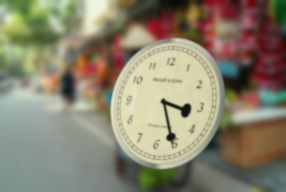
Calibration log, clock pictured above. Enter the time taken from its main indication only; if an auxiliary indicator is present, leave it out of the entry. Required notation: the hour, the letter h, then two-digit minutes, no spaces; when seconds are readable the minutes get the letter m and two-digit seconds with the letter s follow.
3h26
